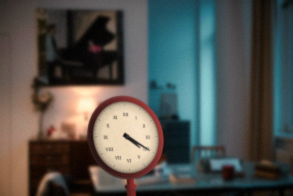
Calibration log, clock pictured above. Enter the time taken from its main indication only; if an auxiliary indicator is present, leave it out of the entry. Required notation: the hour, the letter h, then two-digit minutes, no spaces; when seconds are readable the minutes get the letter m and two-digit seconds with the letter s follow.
4h20
